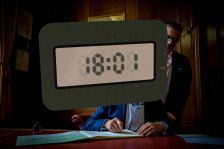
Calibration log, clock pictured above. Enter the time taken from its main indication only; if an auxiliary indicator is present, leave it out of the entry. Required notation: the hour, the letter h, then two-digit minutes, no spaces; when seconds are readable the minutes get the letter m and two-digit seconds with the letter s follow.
18h01
